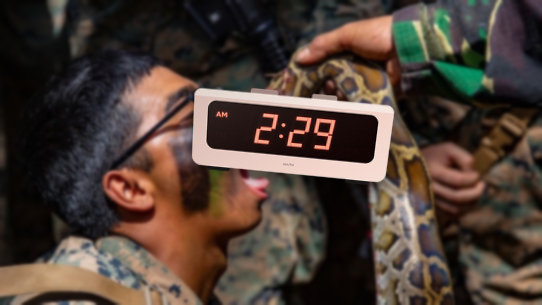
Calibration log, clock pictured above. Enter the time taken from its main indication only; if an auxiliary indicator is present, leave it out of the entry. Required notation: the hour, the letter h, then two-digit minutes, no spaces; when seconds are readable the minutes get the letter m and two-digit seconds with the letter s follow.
2h29
